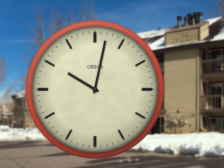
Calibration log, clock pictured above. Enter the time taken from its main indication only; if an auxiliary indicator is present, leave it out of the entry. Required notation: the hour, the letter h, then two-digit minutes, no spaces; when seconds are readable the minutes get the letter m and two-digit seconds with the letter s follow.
10h02
